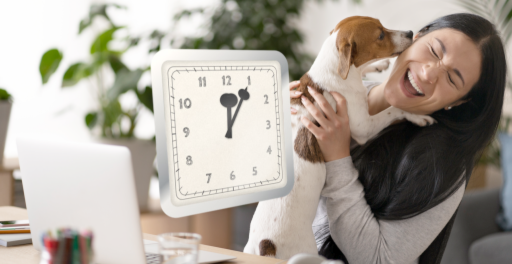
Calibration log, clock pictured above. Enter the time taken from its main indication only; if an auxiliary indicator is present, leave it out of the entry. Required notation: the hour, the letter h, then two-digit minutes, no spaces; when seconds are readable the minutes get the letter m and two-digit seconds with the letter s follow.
12h05
